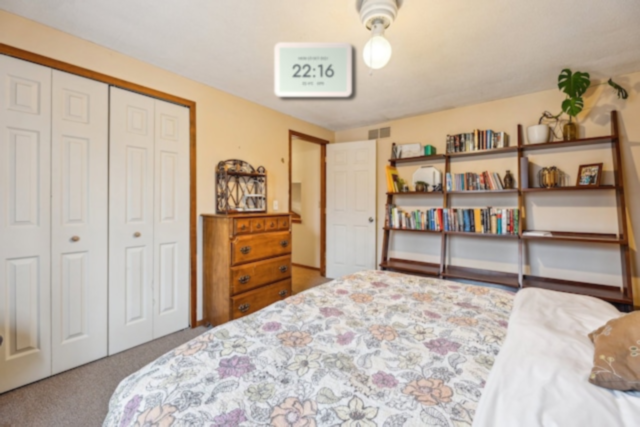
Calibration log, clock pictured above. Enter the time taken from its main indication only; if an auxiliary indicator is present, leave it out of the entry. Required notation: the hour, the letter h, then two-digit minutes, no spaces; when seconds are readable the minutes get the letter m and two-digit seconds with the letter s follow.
22h16
